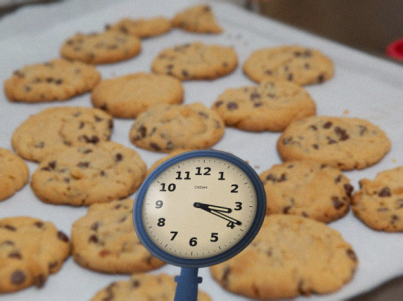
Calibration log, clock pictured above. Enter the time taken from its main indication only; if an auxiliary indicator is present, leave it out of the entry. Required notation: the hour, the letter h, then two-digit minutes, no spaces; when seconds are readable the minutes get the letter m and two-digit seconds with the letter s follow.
3h19
